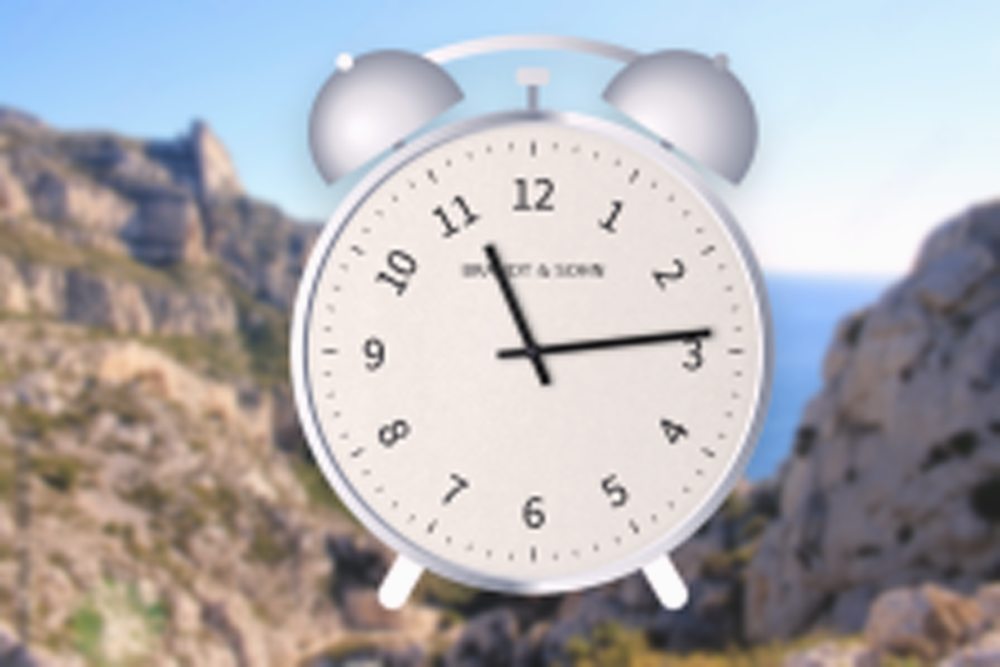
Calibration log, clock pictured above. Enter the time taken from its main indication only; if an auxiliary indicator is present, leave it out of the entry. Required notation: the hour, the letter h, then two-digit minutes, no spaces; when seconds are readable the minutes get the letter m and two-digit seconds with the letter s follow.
11h14
